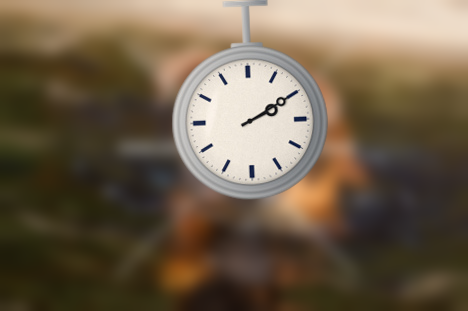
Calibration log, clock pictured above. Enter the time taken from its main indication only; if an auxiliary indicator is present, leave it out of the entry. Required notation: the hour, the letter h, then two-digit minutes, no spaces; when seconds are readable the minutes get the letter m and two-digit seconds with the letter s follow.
2h10
